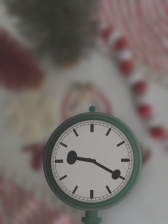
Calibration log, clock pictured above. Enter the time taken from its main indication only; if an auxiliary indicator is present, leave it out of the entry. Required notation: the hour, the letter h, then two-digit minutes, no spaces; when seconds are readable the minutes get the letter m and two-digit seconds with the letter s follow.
9h20
